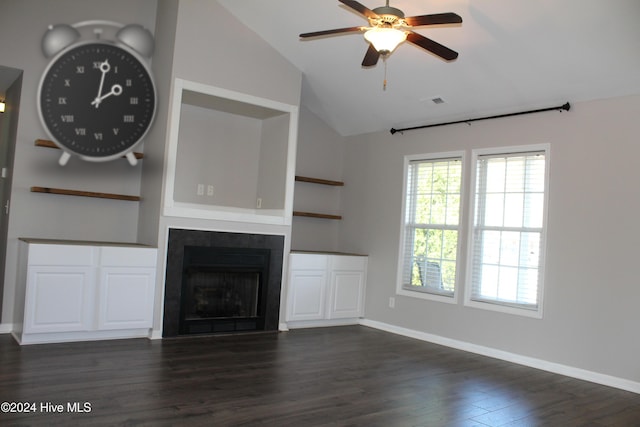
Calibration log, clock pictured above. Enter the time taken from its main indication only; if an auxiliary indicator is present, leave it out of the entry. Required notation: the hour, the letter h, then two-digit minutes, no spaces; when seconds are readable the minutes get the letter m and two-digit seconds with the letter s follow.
2h02
